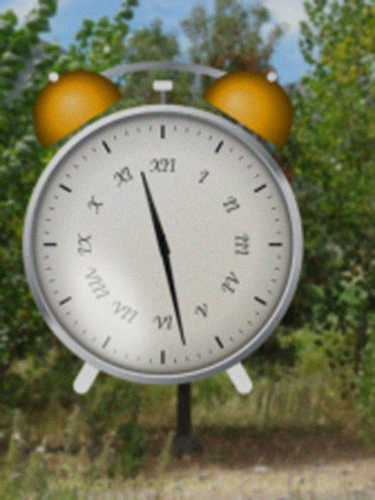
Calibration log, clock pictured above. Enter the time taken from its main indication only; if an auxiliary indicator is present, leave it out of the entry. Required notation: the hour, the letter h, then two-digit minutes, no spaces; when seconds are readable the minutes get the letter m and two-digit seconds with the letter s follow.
11h28
